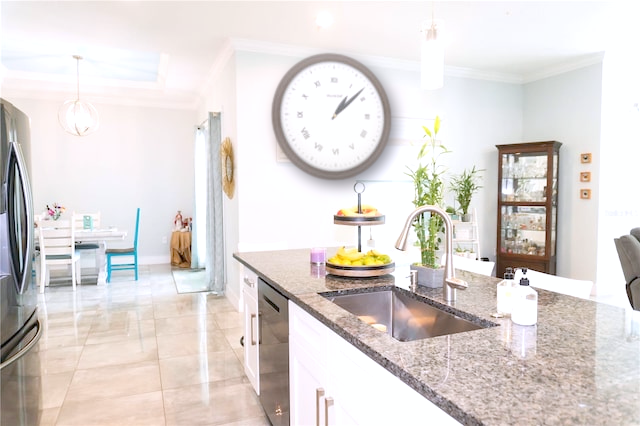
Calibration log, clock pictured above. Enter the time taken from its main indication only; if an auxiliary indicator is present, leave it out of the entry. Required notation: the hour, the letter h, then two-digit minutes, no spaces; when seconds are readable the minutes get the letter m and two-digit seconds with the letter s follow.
1h08
